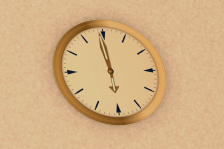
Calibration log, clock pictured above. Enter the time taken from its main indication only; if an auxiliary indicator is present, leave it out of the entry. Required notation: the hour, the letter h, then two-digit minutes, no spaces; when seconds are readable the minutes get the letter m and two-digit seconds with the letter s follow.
5h59
